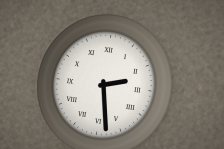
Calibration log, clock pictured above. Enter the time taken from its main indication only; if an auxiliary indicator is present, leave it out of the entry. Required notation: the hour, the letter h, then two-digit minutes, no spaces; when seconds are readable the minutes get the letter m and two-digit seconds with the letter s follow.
2h28
